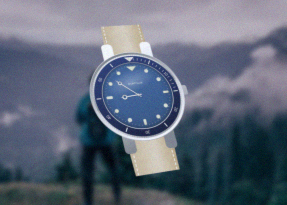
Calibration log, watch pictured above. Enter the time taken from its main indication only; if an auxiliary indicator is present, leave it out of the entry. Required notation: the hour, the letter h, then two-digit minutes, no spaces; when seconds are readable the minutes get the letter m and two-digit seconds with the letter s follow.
8h52
